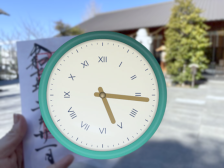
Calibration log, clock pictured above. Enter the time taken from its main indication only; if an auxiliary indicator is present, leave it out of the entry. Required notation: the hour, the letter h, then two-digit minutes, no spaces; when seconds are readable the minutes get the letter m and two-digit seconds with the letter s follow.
5h16
